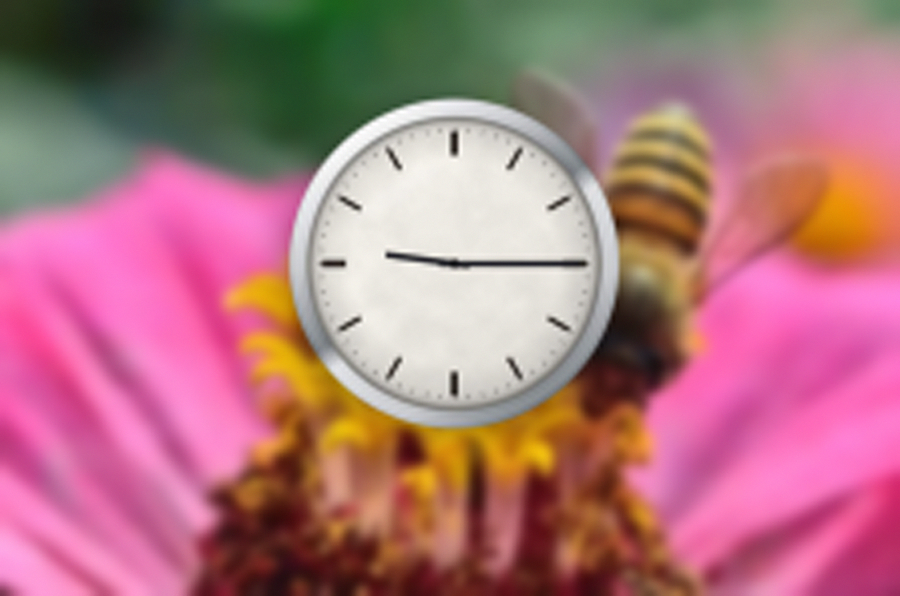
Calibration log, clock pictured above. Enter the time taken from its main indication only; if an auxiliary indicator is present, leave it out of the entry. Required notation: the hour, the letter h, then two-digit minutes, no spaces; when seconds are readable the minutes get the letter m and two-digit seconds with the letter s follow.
9h15
